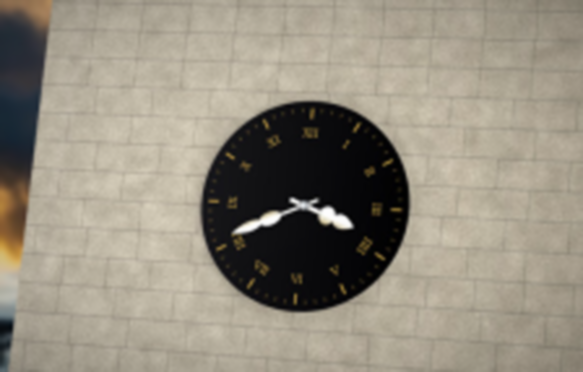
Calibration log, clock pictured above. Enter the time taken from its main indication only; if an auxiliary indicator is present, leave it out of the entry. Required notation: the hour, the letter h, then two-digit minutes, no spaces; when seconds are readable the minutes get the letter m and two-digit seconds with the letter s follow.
3h41
